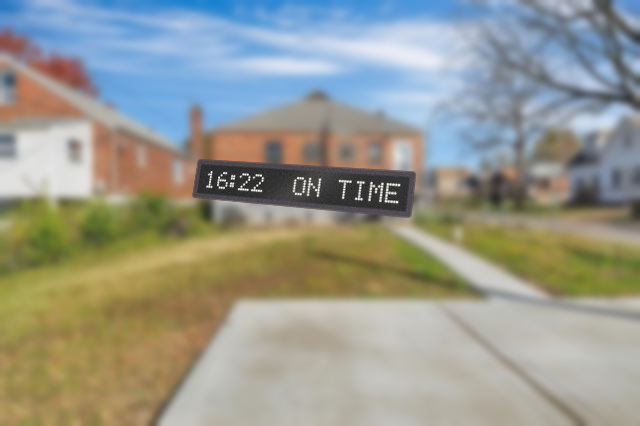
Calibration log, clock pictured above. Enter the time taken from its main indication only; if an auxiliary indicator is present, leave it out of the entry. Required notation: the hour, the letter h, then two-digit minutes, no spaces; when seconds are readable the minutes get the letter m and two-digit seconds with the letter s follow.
16h22
